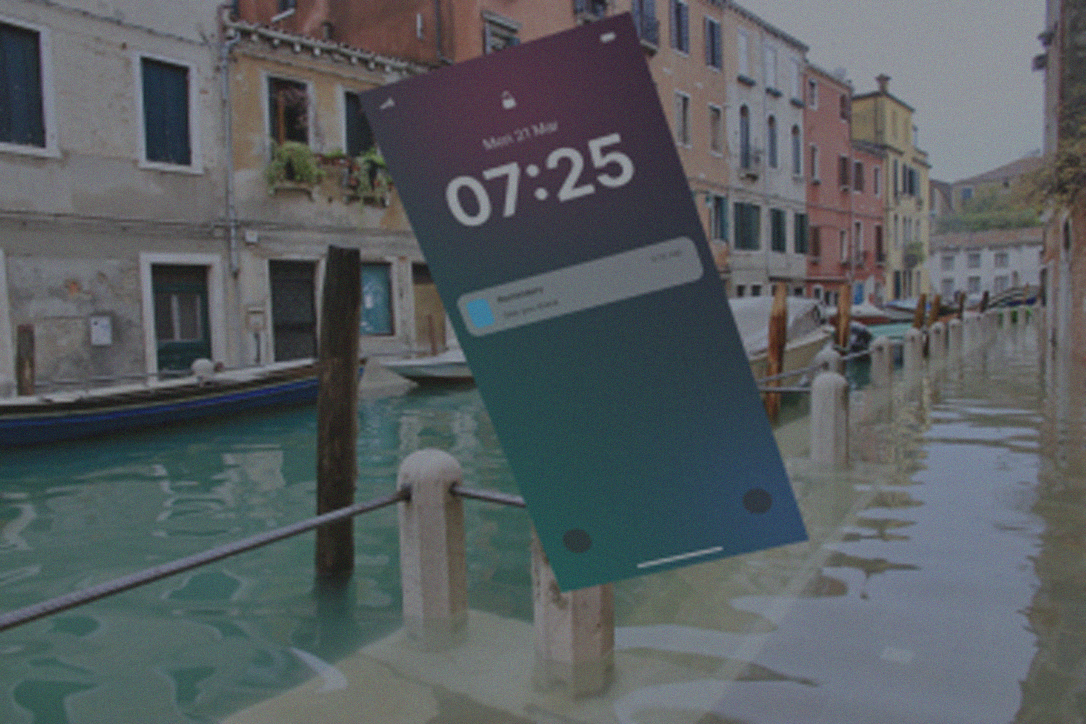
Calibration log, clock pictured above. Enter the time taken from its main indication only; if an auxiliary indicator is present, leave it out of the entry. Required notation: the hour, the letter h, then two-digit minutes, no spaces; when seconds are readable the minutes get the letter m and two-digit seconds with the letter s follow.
7h25
